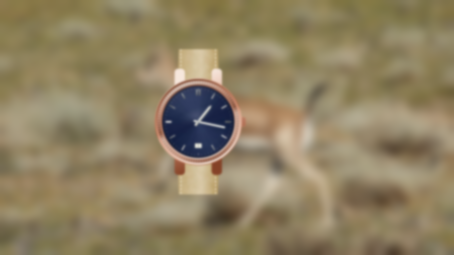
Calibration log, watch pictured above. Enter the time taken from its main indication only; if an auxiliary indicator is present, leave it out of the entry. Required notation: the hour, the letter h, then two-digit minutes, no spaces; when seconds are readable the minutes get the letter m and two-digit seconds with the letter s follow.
1h17
